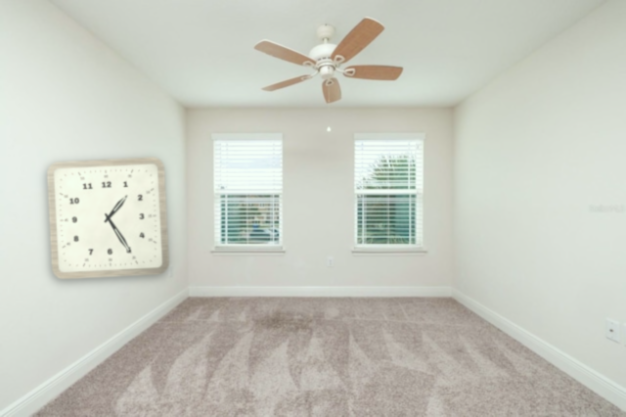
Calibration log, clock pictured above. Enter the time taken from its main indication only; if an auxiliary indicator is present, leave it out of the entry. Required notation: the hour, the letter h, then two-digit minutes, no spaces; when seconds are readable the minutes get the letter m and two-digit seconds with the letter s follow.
1h25
